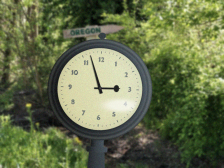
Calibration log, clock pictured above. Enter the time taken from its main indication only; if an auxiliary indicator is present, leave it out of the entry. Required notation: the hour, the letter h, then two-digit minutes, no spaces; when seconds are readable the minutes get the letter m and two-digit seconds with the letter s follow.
2h57
